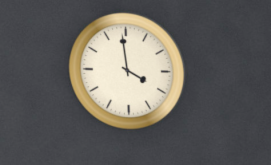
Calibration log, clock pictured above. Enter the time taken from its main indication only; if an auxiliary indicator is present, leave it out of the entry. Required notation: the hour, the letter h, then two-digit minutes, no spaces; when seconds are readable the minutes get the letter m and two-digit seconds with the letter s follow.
3h59
